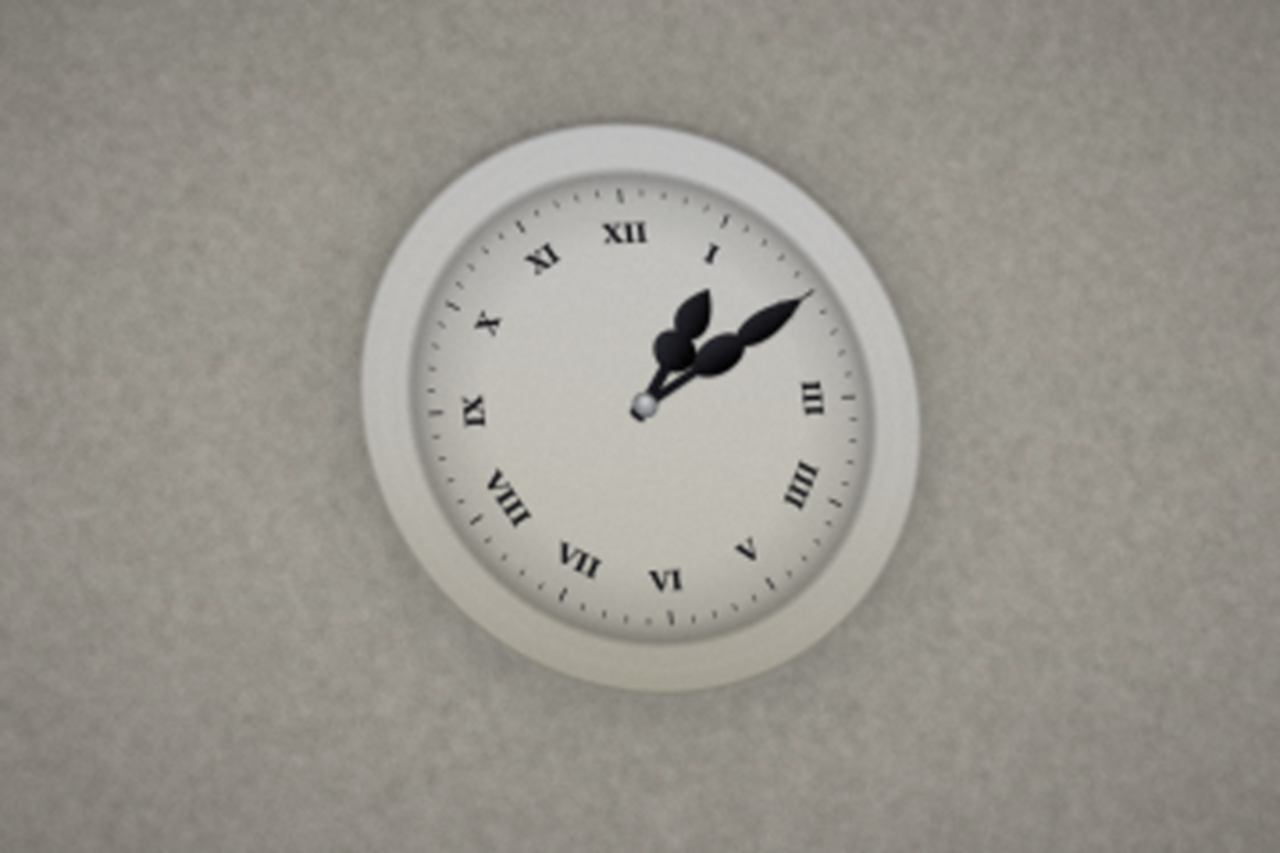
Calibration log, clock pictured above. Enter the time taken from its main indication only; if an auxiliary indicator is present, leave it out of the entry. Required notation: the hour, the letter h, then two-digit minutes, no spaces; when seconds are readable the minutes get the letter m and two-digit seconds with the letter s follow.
1h10
